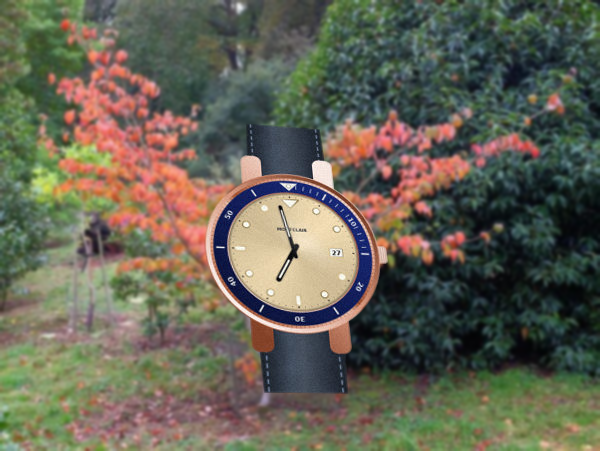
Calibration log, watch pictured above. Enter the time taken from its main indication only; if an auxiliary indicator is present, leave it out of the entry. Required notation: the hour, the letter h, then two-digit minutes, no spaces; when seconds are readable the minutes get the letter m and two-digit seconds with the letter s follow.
6h58
